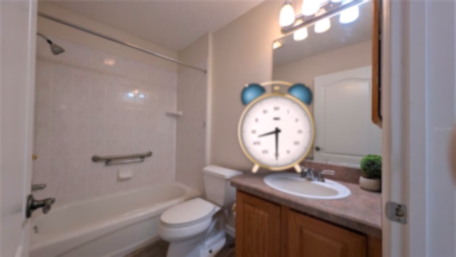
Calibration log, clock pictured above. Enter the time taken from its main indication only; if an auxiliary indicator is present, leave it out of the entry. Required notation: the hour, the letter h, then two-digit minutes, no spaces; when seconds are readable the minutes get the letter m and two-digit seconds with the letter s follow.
8h30
